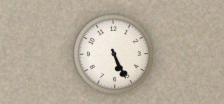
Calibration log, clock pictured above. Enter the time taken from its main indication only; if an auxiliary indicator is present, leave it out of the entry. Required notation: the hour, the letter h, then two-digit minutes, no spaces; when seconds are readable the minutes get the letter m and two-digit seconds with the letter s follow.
5h26
